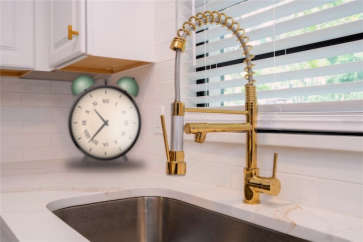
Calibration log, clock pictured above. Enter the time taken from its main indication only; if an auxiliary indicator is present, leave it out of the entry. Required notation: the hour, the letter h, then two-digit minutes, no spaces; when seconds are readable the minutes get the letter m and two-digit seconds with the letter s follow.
10h37
